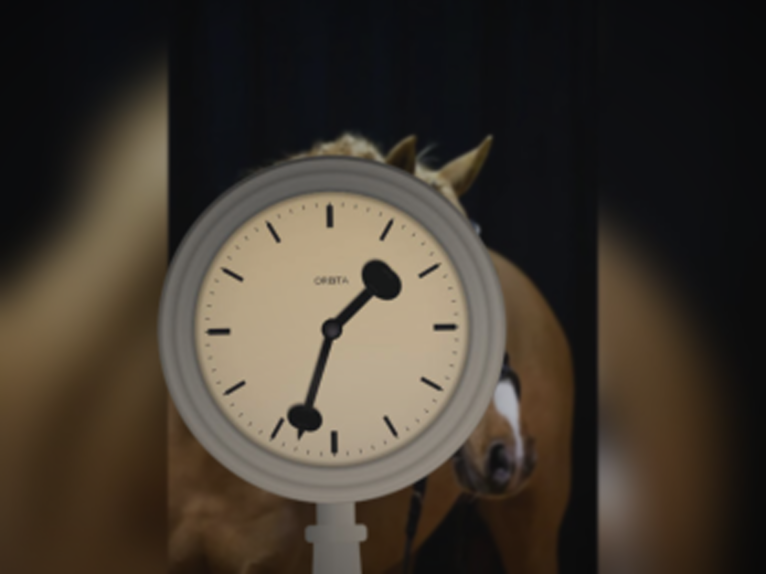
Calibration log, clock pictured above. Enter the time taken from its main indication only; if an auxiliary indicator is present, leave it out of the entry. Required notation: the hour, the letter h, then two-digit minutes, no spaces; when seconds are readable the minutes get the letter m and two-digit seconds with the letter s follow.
1h33
